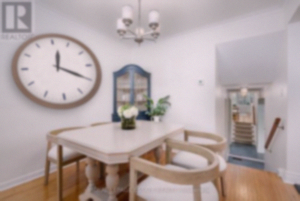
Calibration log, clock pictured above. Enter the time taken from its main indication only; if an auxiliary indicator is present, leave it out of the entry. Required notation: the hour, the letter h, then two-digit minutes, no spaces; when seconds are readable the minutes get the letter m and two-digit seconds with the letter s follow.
12h20
